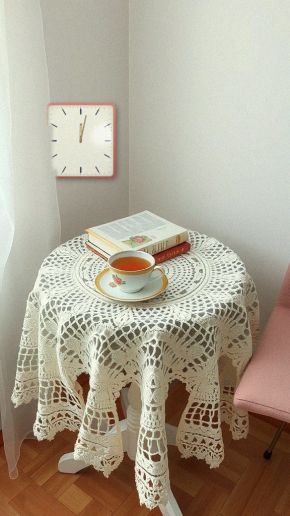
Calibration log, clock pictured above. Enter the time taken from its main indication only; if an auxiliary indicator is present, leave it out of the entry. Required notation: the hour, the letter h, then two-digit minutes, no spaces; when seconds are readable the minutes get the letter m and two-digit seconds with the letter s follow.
12h02
